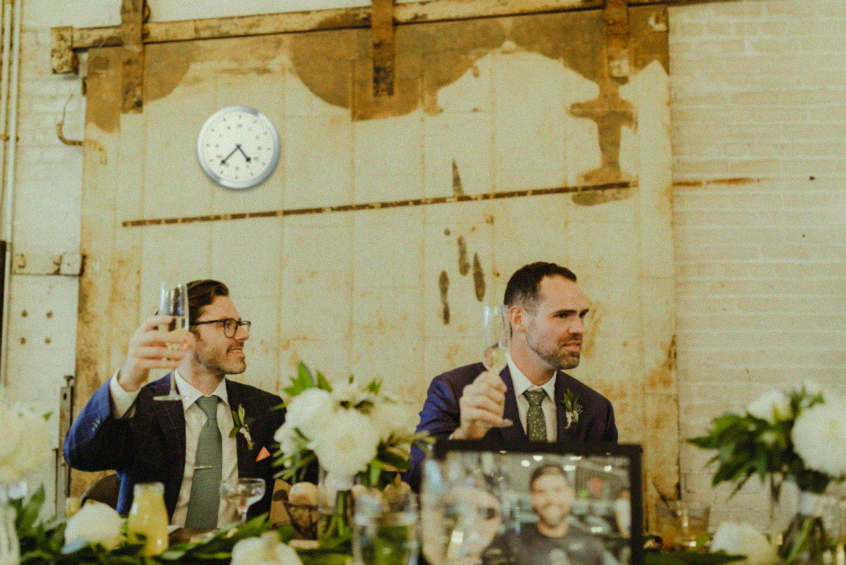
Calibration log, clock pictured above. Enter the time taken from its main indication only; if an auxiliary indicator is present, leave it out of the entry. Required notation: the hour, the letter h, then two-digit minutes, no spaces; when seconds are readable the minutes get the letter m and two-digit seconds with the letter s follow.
4h37
